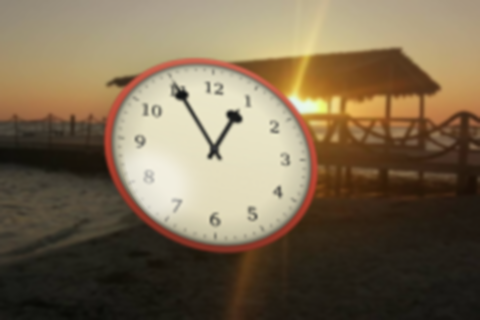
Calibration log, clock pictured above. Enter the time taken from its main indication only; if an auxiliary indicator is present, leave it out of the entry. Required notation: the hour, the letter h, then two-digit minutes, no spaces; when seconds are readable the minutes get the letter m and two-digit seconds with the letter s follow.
12h55
